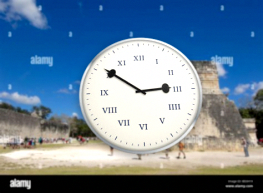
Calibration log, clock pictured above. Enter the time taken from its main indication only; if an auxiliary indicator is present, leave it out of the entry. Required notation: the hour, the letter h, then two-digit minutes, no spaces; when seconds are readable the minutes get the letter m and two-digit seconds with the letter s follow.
2h51
